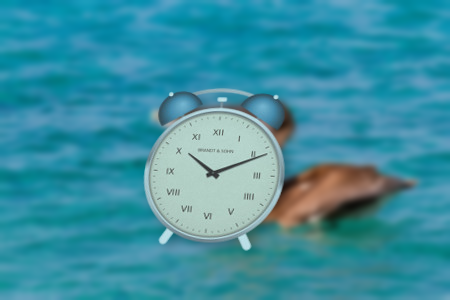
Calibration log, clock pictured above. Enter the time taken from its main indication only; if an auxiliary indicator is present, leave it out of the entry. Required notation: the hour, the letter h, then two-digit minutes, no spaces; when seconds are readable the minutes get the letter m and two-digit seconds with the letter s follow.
10h11
